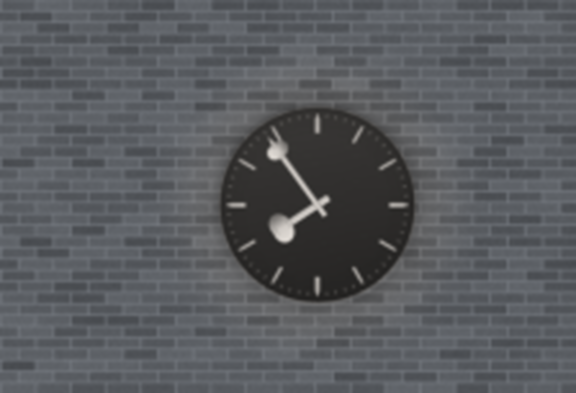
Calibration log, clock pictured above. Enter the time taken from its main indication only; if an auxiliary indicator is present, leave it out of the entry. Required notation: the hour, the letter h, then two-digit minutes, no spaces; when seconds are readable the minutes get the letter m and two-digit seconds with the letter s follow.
7h54
